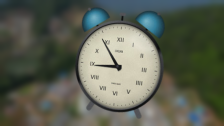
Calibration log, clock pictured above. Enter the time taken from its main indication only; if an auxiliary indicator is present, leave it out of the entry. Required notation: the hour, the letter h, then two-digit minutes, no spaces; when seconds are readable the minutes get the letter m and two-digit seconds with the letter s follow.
8h54
